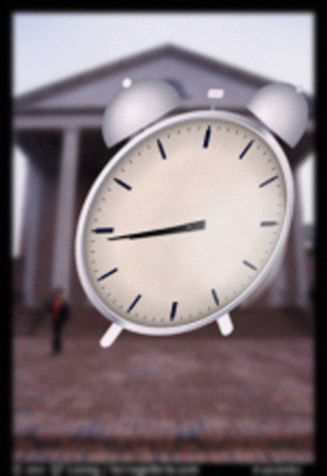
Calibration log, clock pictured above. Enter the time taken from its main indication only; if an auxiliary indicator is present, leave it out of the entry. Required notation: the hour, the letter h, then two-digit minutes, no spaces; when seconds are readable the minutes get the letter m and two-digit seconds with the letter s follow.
8h44
